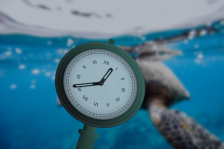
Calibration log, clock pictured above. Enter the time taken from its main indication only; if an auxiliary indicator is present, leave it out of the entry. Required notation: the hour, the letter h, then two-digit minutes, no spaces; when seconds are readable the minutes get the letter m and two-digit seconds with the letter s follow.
12h41
